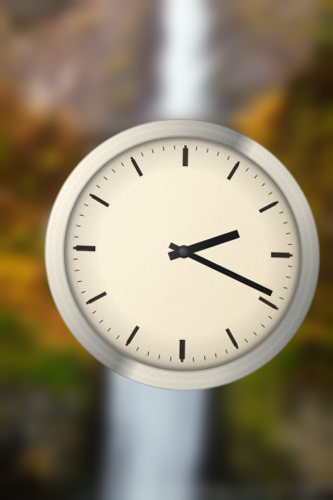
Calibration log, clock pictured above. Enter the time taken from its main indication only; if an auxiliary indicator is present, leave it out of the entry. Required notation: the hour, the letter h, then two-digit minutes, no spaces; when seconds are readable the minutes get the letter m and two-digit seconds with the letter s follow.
2h19
